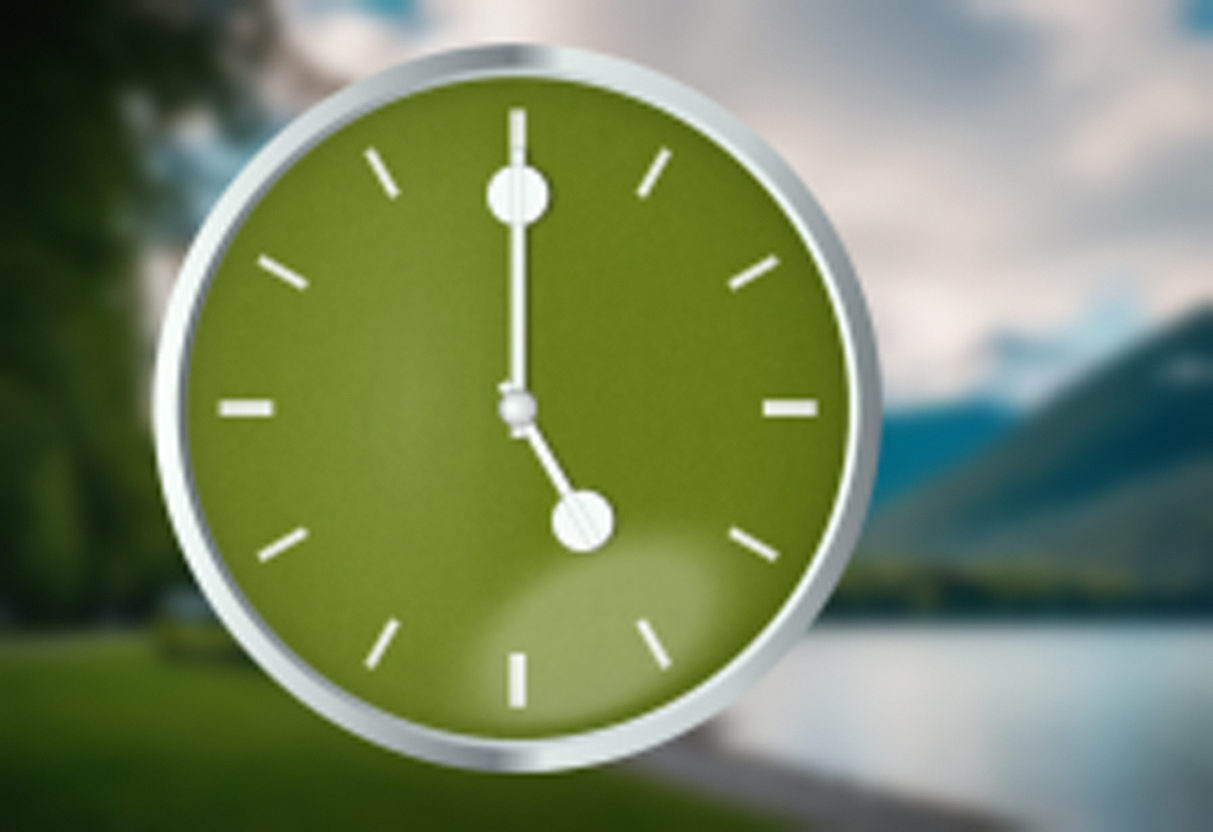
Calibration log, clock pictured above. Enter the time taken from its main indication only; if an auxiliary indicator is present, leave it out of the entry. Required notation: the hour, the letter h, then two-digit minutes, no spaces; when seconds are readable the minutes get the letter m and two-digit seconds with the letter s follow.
5h00
